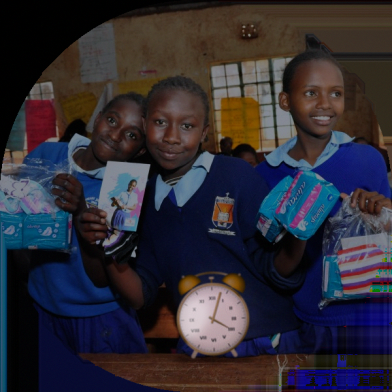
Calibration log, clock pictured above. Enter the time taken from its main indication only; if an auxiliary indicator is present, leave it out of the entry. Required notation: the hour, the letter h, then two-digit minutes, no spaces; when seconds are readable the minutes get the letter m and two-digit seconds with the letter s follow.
4h03
